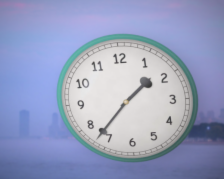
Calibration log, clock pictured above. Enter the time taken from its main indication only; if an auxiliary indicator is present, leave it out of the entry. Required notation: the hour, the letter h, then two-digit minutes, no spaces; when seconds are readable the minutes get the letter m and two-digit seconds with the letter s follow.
1h37
